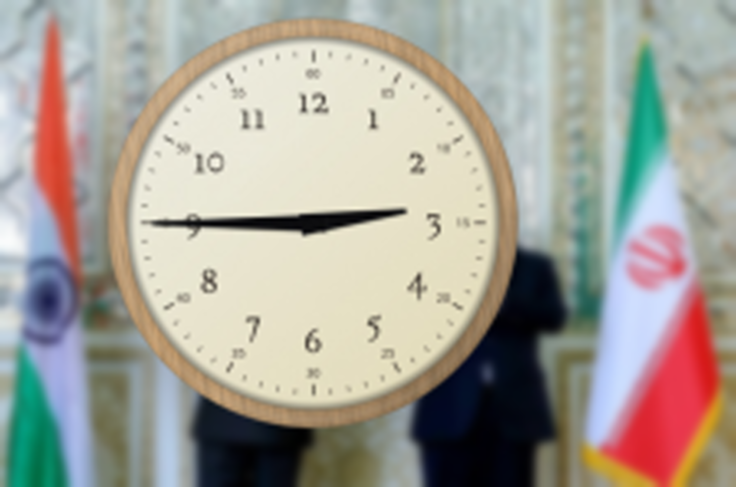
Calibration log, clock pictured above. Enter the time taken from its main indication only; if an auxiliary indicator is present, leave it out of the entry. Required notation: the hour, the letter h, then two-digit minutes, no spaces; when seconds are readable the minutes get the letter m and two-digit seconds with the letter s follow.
2h45
